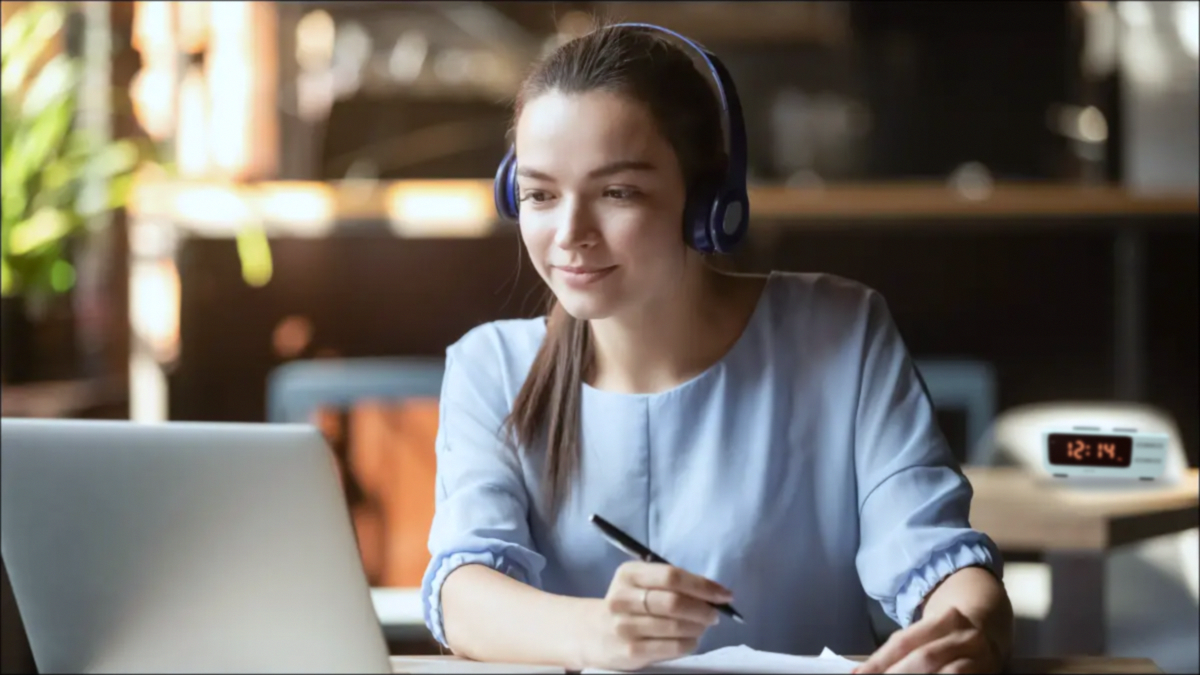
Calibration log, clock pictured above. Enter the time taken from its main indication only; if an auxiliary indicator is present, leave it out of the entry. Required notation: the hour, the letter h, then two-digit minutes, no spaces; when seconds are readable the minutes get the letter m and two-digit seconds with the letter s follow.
12h14
